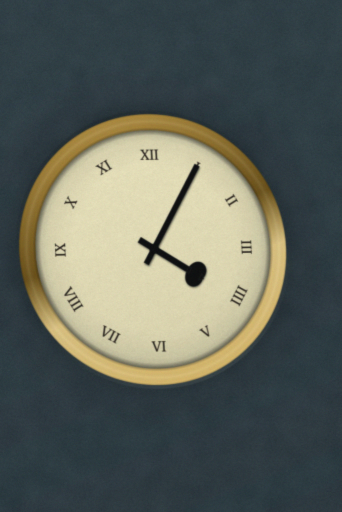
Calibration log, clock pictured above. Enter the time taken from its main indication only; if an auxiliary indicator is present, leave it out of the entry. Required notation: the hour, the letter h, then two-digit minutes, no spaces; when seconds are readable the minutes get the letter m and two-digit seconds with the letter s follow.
4h05
